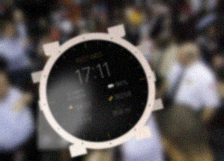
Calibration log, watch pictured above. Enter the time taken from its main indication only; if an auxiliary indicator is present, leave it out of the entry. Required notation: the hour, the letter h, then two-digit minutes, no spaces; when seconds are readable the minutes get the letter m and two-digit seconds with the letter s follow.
17h11
